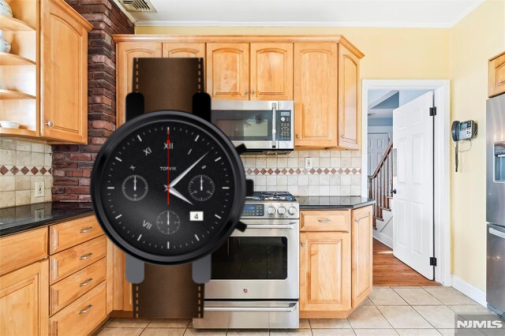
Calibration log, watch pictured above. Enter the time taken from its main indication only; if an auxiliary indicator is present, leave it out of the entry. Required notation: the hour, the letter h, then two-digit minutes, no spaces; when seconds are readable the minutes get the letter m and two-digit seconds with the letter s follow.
4h08
